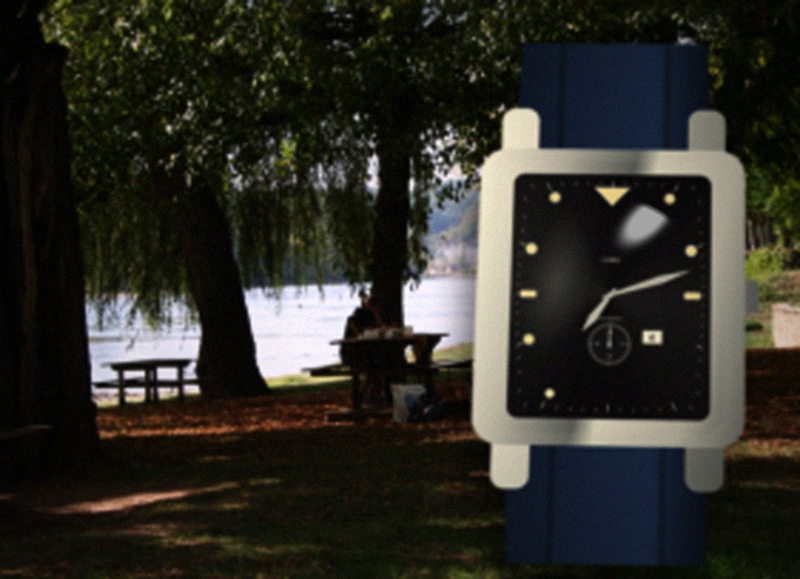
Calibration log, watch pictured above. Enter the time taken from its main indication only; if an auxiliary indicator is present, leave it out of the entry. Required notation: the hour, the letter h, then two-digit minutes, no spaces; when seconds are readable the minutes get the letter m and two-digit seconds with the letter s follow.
7h12
